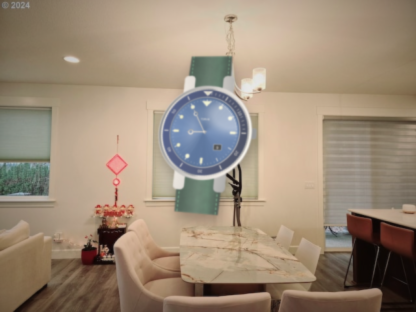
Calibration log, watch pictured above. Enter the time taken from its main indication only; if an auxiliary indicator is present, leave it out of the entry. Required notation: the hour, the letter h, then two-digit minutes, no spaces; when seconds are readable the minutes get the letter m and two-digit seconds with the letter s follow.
8h55
